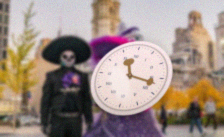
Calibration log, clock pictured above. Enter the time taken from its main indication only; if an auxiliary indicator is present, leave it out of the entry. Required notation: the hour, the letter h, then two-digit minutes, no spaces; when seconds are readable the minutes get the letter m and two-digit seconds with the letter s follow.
11h17
